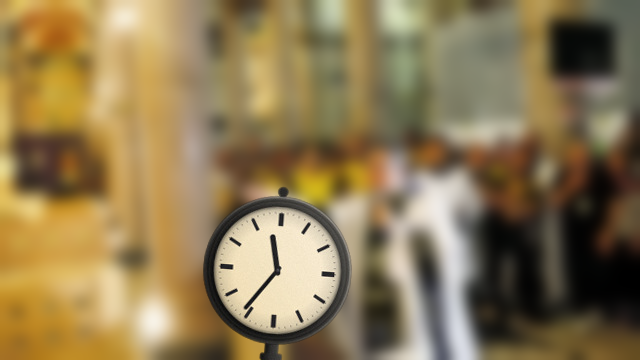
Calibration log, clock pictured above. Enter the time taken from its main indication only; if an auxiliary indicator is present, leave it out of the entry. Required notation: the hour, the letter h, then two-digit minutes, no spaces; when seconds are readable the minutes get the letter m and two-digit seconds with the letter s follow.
11h36
